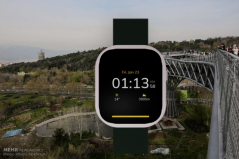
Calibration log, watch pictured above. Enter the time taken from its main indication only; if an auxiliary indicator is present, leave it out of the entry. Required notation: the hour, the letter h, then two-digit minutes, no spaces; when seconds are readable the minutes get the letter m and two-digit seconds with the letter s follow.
1h13
